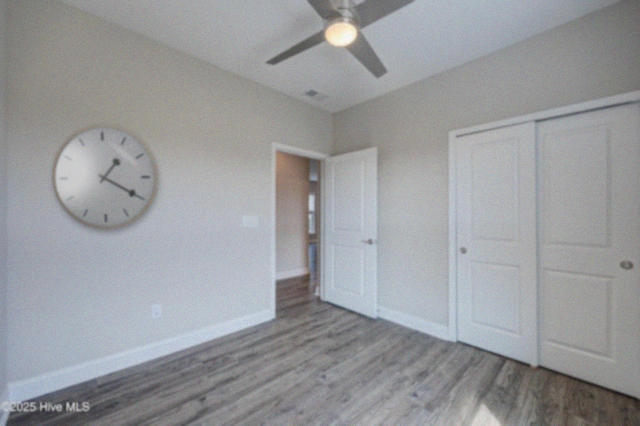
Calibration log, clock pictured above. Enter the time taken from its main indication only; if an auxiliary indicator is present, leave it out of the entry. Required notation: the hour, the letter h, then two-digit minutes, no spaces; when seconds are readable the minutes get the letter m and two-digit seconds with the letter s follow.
1h20
